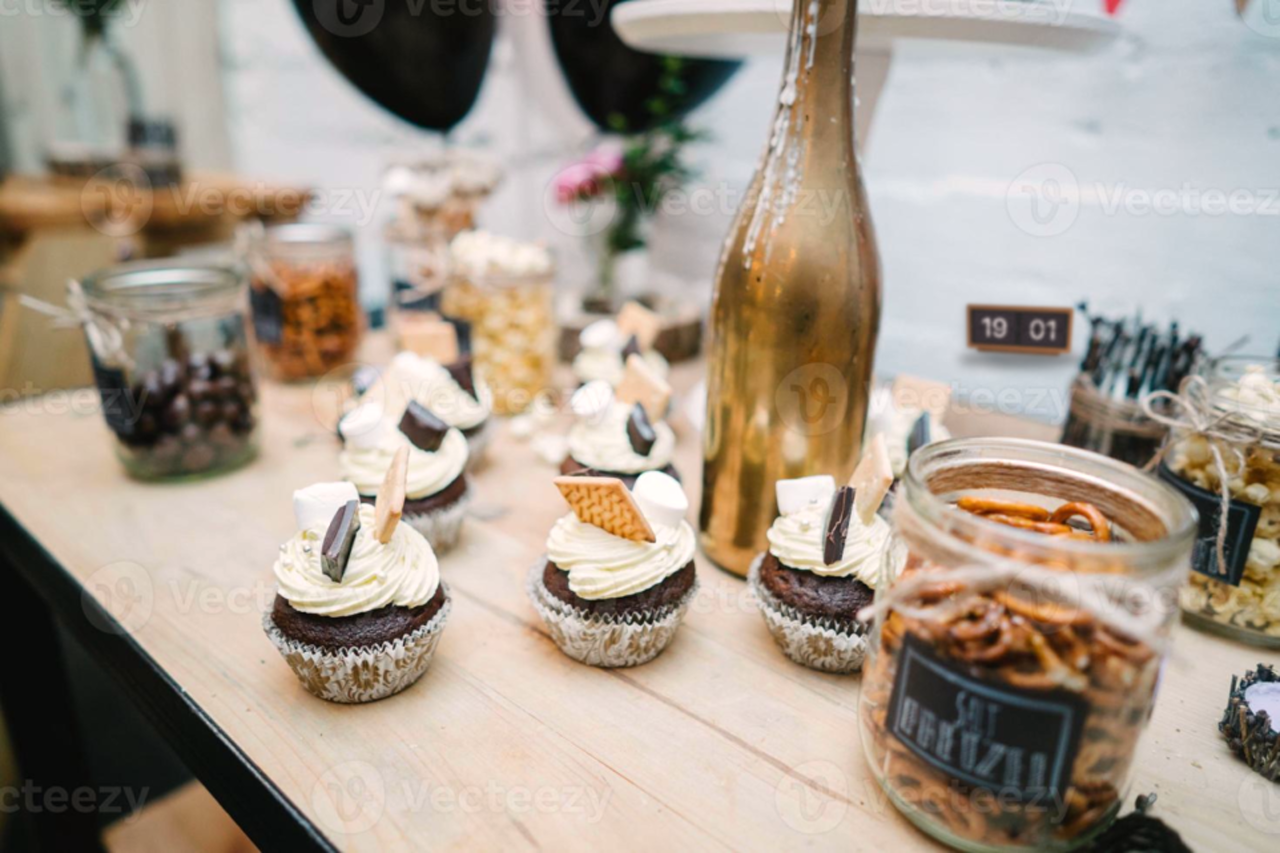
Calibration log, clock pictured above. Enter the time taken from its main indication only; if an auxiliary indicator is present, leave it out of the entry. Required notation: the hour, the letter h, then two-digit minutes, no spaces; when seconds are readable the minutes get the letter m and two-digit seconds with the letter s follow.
19h01
